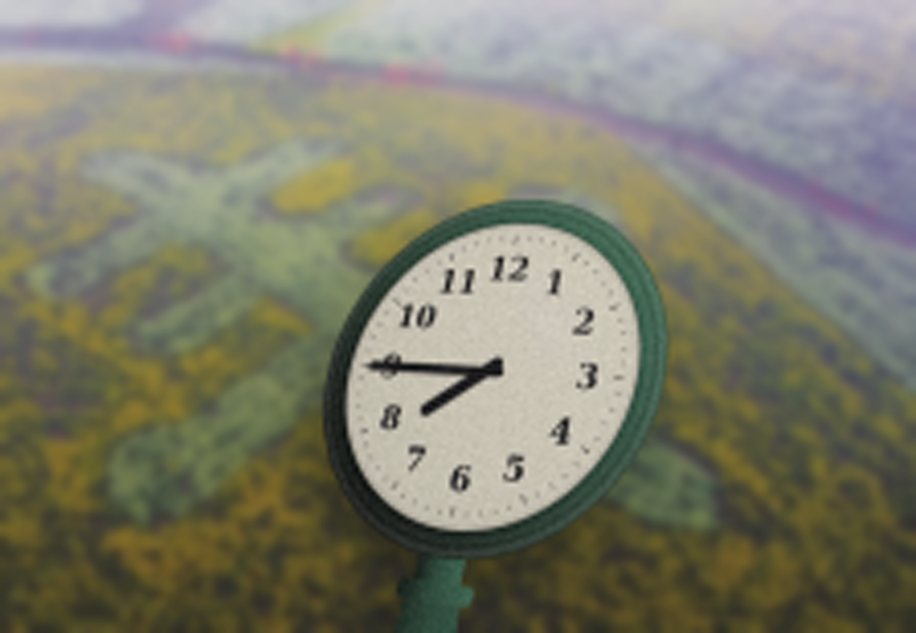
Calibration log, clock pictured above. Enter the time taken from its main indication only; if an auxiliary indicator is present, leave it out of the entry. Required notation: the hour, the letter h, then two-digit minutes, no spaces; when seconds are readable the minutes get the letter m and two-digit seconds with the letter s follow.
7h45
